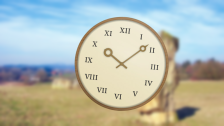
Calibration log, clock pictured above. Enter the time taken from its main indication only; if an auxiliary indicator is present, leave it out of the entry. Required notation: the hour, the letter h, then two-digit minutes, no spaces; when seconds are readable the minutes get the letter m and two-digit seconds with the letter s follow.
10h08
